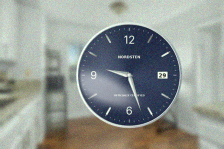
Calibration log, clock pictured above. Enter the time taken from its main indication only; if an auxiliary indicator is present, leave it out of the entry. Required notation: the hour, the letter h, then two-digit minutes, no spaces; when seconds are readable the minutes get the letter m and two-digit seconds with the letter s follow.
9h27
